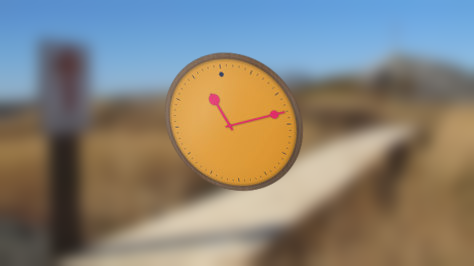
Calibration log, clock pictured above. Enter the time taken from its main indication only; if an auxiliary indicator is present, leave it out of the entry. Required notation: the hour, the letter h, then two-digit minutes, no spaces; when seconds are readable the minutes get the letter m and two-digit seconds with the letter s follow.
11h13
